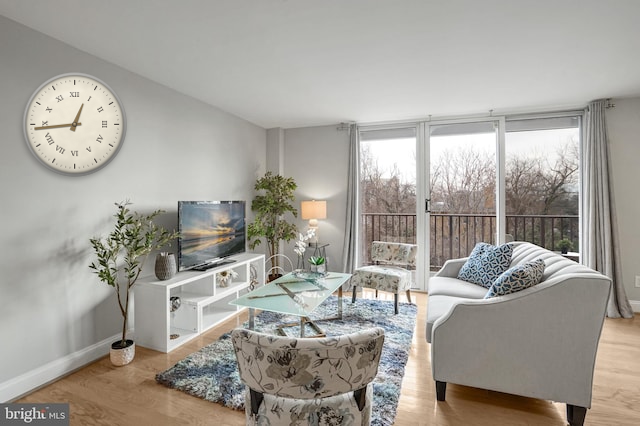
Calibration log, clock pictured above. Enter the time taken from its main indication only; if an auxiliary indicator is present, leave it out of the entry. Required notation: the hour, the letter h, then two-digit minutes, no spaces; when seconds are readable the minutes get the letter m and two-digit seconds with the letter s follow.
12h44
